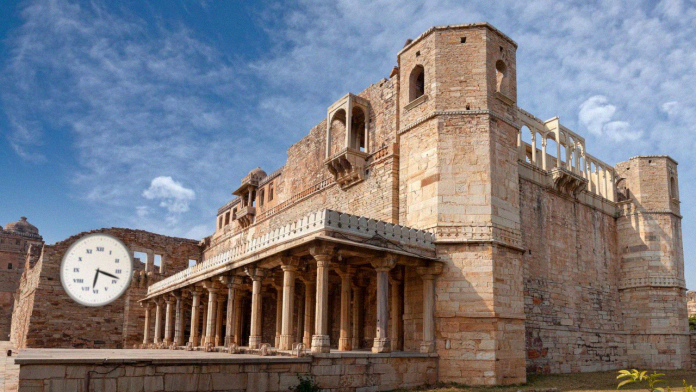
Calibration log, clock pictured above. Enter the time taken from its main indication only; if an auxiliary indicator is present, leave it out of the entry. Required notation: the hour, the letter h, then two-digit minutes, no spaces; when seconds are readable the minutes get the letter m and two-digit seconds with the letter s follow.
6h18
